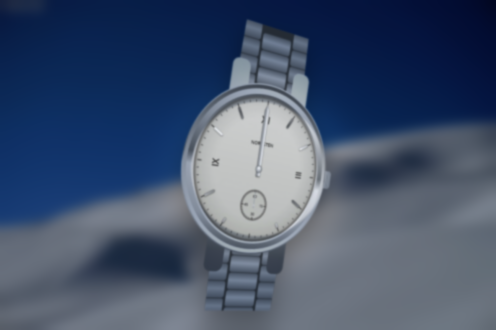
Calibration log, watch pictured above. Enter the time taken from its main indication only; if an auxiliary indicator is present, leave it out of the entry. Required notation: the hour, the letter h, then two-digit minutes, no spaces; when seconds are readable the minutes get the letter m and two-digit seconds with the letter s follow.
12h00
